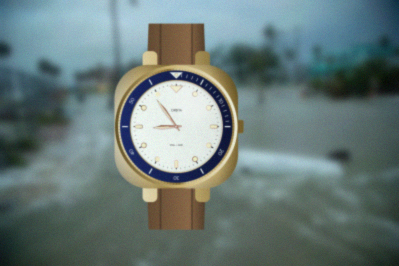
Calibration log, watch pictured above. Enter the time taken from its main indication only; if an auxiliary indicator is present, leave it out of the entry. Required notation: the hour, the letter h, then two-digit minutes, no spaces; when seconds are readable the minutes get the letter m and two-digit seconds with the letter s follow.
8h54
